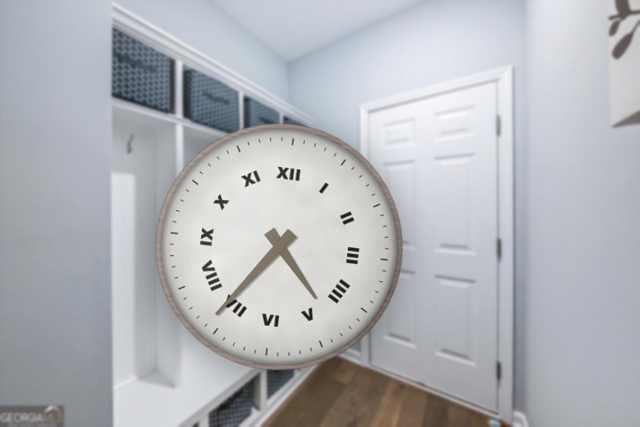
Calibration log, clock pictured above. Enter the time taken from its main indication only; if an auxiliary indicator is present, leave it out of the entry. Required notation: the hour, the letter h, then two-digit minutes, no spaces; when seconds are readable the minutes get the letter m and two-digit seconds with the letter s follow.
4h36
